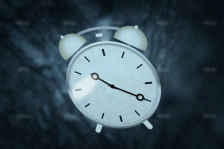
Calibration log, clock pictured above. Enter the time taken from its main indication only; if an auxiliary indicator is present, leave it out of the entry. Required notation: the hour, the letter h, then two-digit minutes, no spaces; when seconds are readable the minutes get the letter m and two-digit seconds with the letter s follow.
10h20
